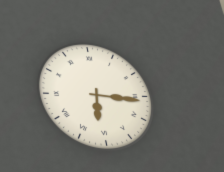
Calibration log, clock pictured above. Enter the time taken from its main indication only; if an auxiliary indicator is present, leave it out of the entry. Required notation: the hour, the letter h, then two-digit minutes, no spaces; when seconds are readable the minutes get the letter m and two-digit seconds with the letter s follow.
6h16
